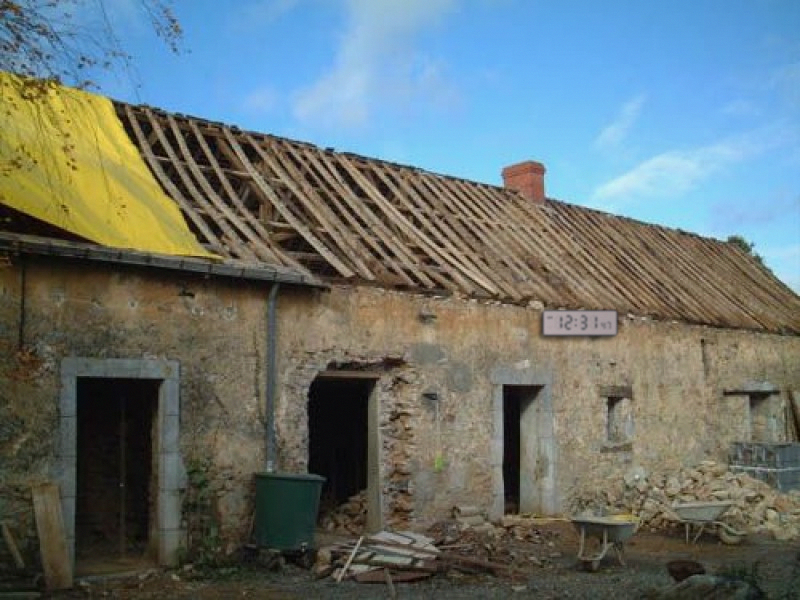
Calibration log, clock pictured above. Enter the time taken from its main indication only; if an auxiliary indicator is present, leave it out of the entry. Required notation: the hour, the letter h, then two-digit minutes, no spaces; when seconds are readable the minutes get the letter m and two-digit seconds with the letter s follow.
12h31
